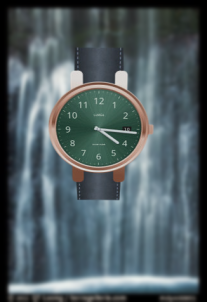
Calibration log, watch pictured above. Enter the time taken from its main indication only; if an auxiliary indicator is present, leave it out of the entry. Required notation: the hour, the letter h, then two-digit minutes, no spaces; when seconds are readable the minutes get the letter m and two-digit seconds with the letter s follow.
4h16
